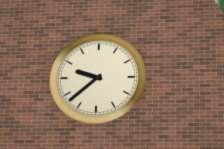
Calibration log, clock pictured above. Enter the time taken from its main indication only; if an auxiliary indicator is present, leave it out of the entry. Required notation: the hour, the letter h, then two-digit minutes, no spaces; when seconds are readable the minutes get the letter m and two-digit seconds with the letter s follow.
9h38
